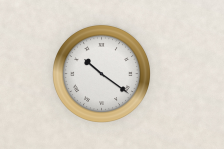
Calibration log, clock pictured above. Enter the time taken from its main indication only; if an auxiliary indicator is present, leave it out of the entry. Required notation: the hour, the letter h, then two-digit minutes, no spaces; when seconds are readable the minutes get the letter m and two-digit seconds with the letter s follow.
10h21
